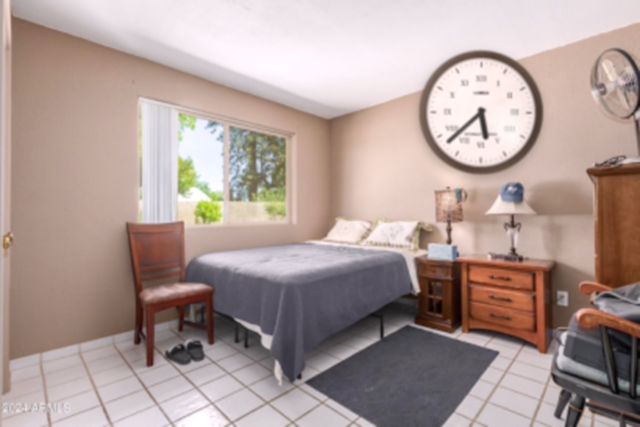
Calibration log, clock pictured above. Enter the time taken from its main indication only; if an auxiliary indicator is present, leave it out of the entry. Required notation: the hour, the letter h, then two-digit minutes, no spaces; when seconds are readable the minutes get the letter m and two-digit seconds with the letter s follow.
5h38
